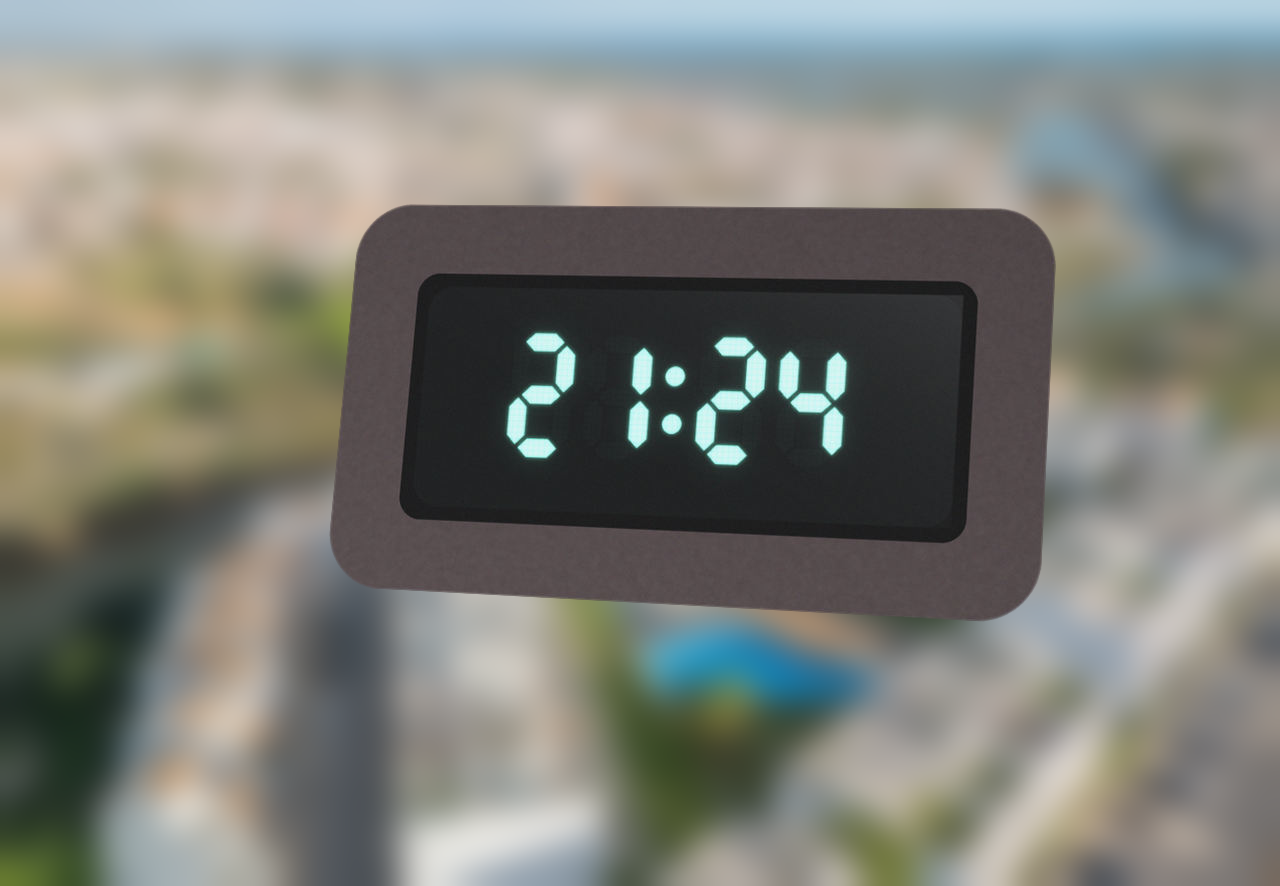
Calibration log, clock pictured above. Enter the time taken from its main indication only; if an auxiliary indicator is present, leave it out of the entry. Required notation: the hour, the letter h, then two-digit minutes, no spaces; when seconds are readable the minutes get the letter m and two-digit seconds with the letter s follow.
21h24
